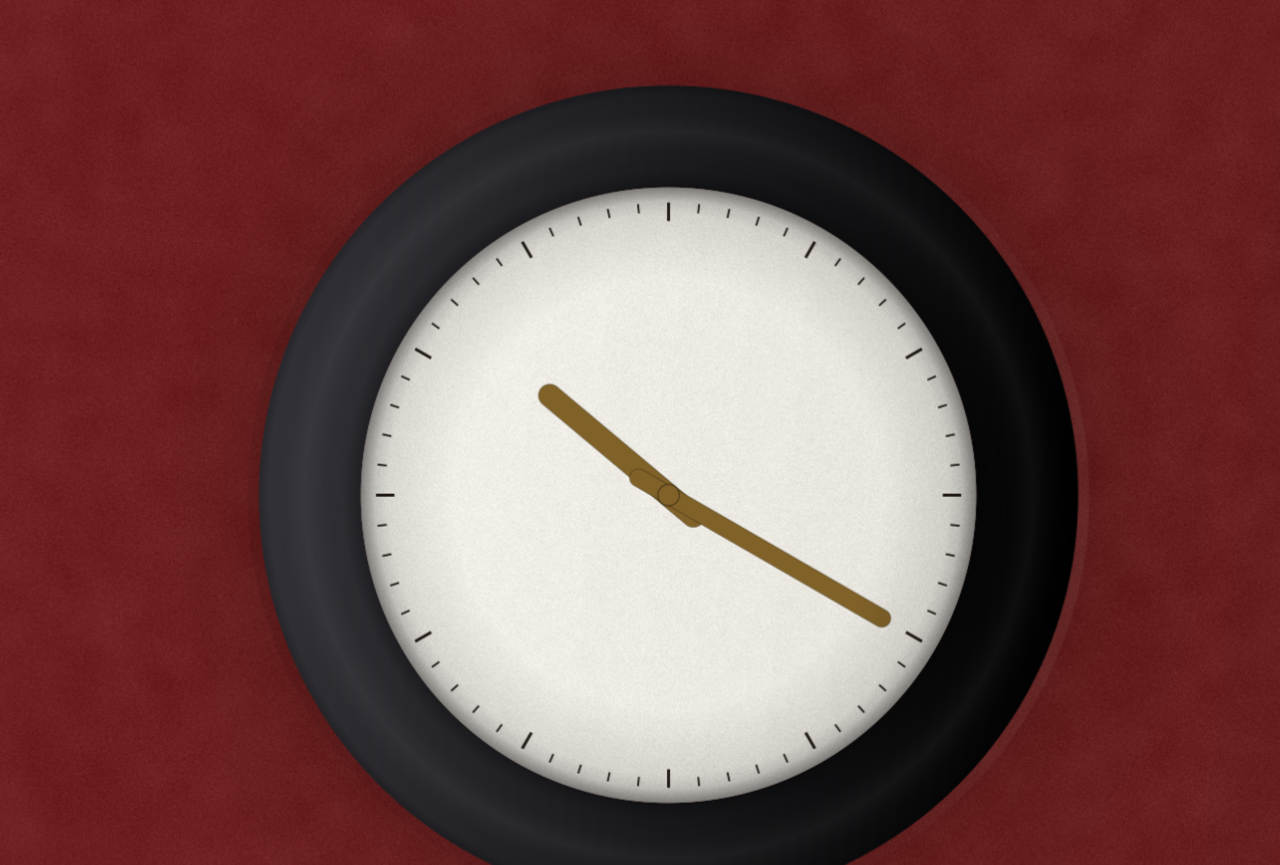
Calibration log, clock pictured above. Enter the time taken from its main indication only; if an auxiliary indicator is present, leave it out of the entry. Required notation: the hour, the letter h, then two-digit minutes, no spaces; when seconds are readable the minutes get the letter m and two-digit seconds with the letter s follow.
10h20
